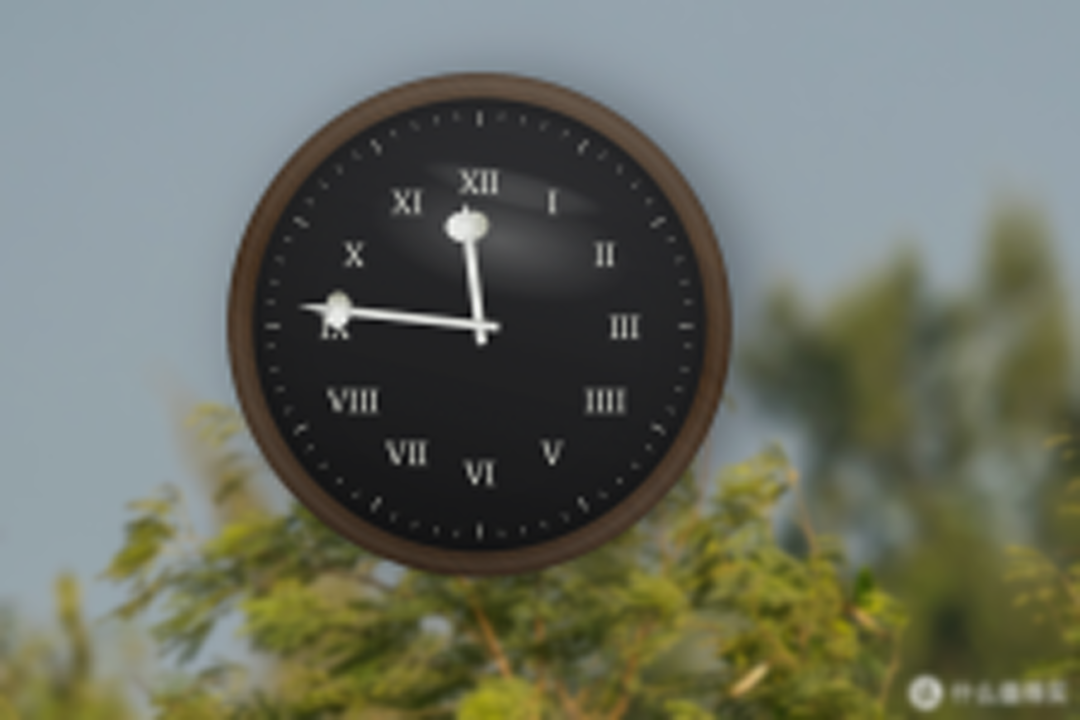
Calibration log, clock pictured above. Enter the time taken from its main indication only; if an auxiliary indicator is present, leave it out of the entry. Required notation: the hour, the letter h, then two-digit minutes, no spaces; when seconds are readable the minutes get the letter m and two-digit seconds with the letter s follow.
11h46
